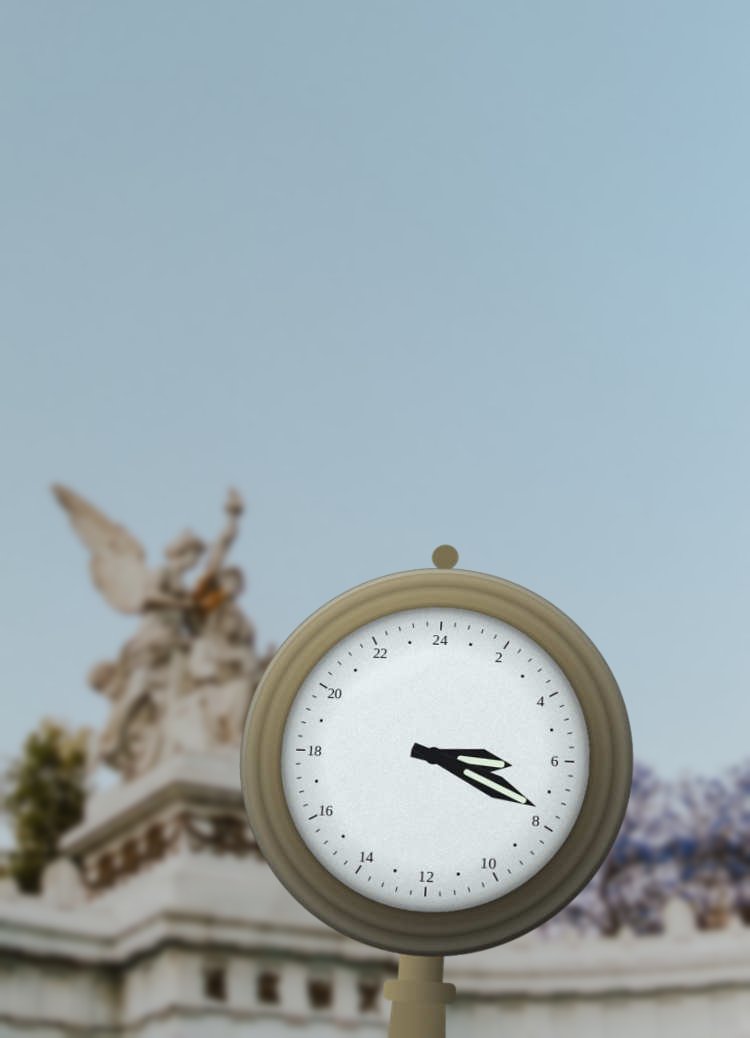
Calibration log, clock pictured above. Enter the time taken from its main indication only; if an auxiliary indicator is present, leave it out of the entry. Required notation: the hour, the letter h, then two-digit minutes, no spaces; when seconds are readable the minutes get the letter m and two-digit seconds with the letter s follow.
6h19
